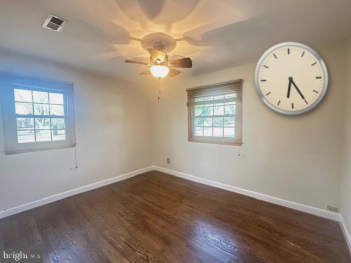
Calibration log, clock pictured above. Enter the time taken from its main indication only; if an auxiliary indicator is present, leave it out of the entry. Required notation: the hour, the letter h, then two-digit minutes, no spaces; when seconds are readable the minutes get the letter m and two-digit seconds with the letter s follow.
6h25
